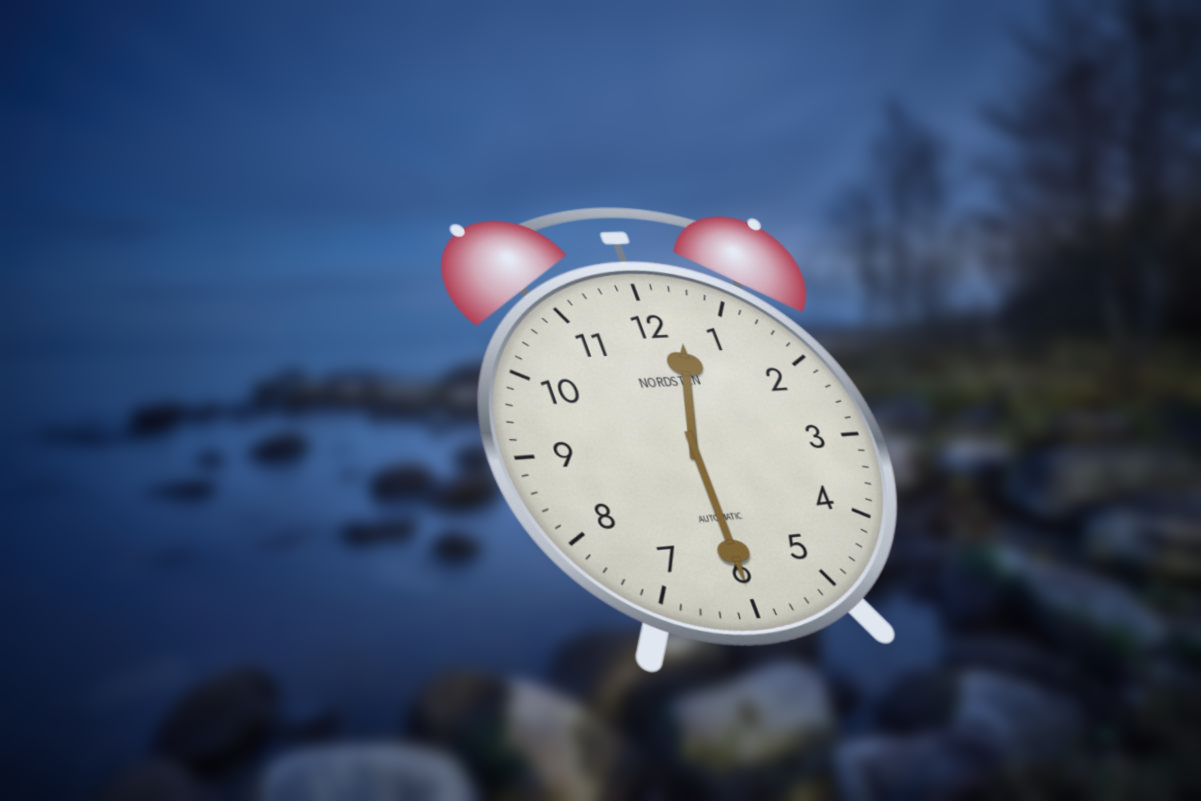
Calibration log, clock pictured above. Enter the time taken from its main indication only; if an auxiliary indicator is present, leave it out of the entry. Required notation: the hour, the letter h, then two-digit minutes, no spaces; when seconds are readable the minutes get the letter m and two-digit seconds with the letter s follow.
12h30
